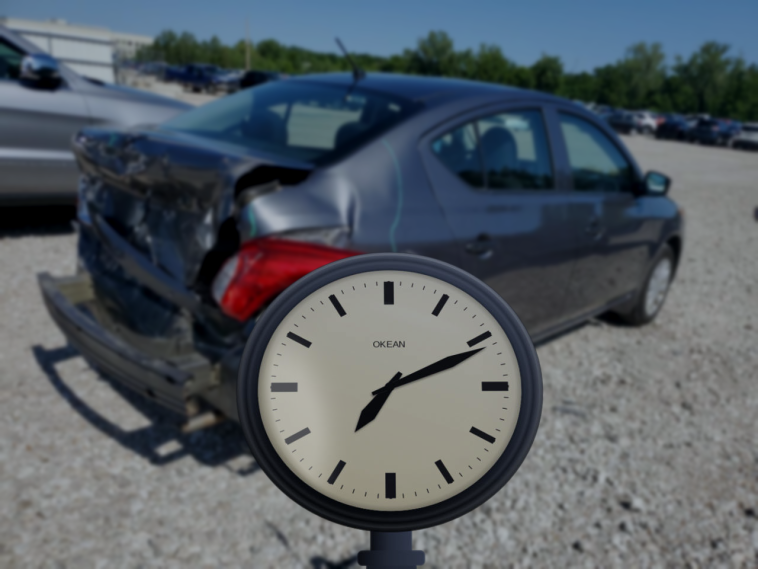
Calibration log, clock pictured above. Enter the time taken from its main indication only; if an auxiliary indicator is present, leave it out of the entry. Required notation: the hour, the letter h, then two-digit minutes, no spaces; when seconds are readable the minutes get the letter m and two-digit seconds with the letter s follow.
7h11
